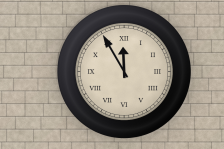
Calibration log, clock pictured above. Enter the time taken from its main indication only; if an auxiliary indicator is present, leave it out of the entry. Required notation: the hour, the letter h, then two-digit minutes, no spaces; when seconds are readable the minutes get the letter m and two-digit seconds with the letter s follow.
11h55
